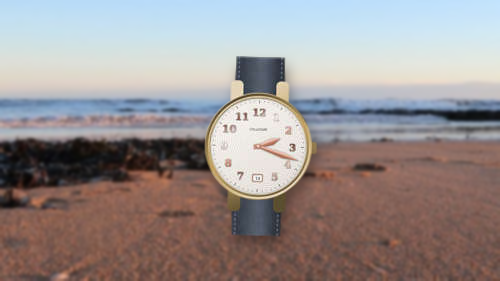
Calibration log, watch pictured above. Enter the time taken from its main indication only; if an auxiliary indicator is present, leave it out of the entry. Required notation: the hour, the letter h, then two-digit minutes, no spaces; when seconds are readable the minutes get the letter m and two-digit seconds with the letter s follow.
2h18
